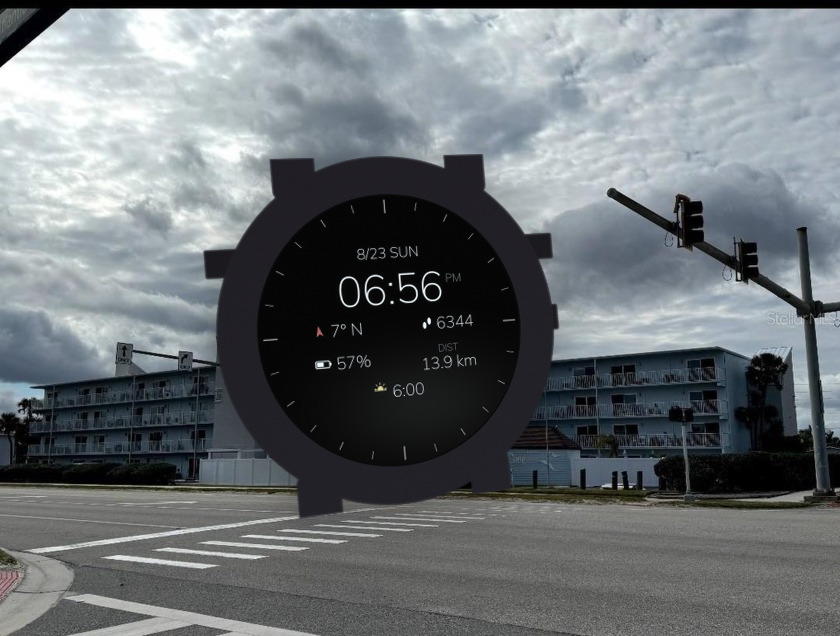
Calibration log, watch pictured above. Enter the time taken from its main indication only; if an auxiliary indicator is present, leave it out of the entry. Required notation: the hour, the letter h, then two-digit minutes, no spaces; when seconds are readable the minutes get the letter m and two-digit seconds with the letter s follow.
6h56
